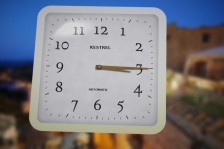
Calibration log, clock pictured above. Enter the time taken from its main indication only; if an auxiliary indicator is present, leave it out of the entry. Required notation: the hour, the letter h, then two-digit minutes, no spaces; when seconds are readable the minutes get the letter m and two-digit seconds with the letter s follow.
3h15
